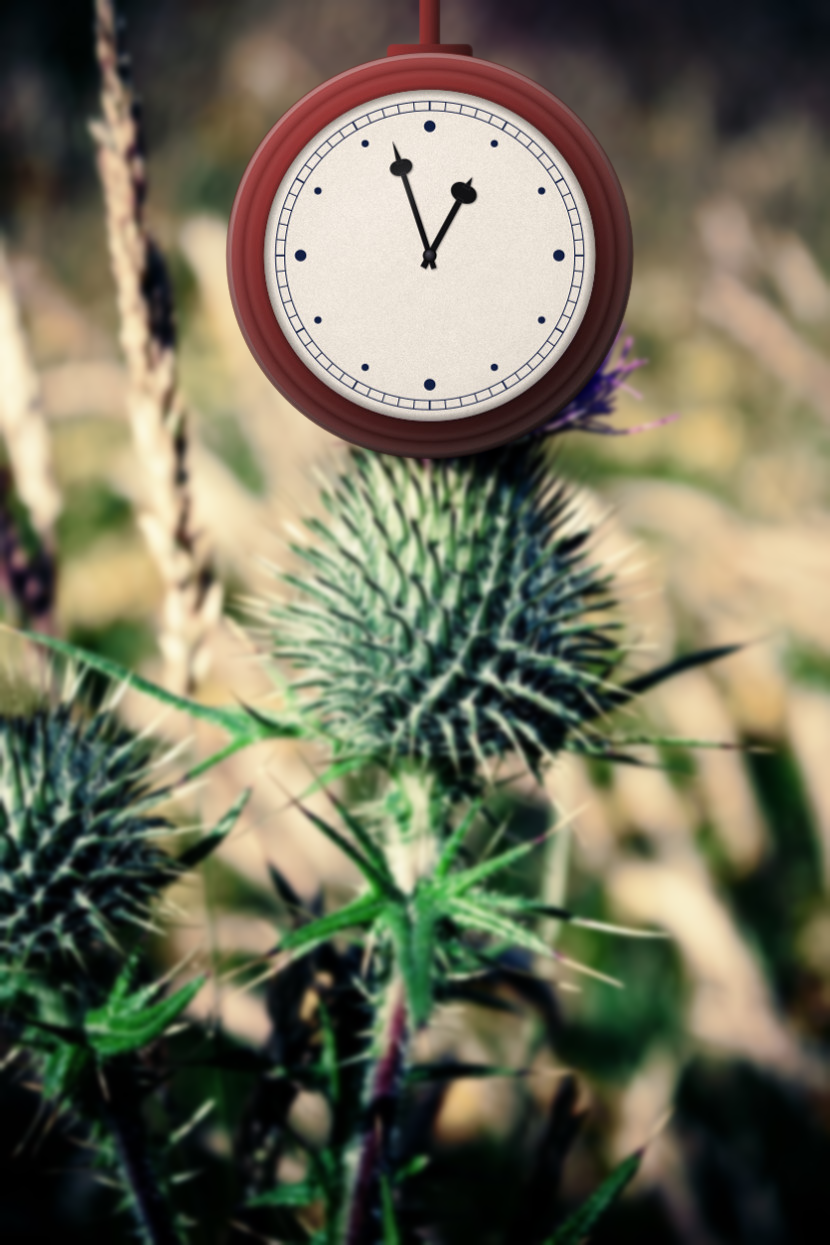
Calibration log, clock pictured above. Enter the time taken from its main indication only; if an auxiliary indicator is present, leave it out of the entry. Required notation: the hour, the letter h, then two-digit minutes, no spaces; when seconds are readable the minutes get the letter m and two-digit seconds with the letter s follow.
12h57
